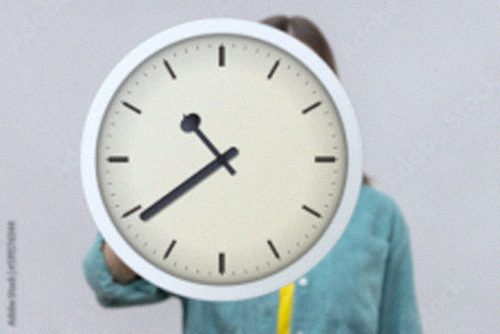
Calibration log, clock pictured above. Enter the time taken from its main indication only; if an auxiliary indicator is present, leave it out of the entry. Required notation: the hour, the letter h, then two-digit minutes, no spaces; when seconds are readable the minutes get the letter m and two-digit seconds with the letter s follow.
10h39
